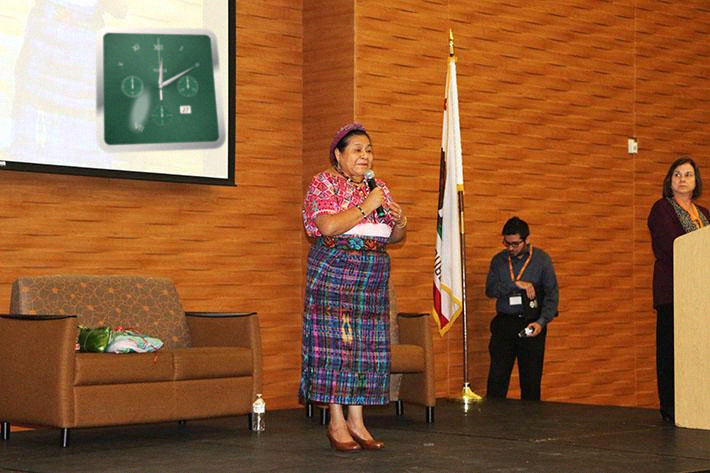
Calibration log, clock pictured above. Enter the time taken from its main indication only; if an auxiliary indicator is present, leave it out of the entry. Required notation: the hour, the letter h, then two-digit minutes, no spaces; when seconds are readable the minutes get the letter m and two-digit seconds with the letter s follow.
12h10
